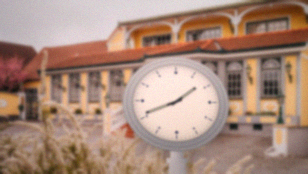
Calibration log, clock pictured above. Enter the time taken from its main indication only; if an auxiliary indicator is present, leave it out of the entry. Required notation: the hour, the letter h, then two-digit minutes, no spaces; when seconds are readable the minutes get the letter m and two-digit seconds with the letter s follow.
1h41
